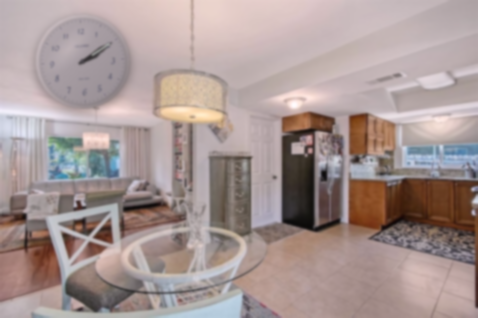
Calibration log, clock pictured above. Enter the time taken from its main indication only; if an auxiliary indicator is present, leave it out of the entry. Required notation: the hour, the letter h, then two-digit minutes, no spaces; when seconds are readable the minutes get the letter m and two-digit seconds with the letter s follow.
2h10
